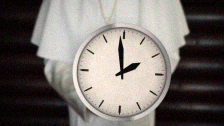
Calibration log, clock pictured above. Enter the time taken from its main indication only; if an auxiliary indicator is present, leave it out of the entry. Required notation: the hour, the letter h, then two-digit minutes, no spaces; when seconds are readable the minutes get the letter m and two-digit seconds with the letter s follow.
1h59
